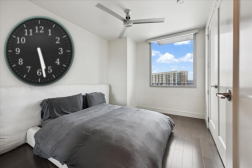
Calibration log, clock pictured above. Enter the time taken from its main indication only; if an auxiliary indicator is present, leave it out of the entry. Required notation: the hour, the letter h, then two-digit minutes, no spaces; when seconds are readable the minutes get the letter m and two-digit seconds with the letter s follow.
5h28
